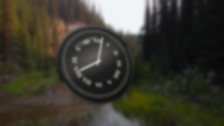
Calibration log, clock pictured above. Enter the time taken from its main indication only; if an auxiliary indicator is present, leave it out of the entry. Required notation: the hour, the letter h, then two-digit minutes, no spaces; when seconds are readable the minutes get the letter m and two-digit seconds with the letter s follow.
8h02
